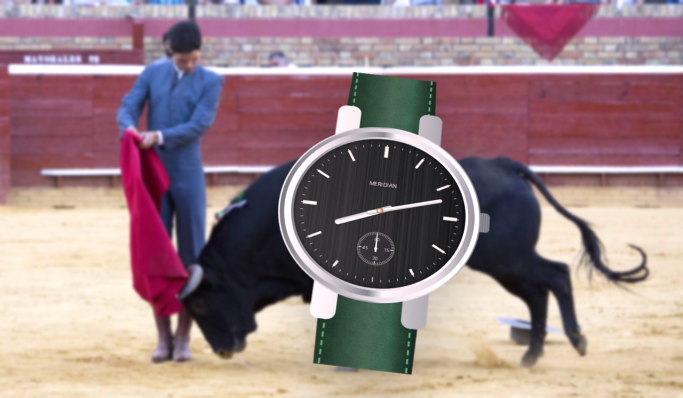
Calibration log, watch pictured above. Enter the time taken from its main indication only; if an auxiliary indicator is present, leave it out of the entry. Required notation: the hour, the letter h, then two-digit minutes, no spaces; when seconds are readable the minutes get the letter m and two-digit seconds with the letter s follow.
8h12
